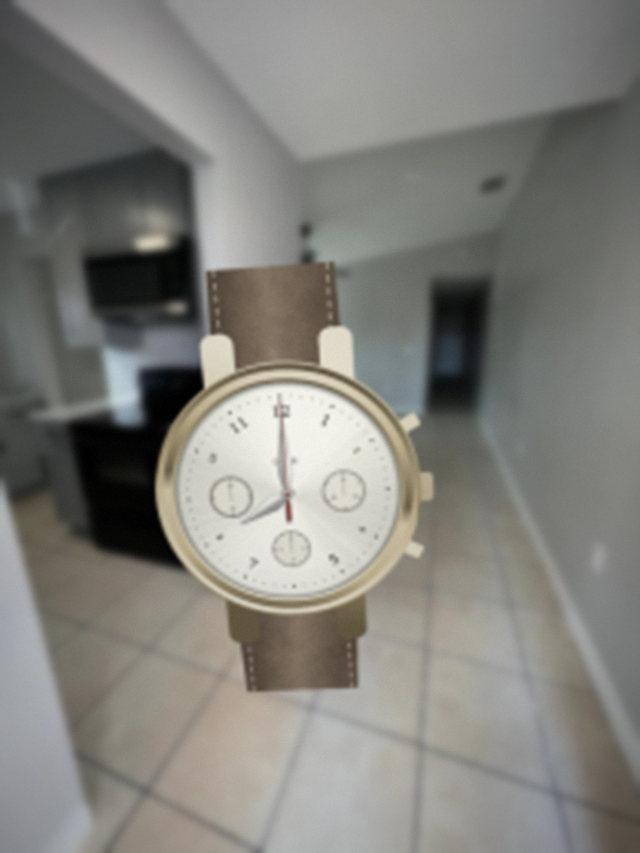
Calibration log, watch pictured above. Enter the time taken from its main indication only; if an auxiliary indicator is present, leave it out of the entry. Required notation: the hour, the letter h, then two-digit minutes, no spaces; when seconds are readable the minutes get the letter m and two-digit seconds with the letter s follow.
8h00
